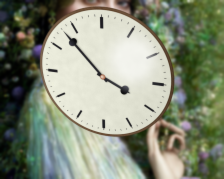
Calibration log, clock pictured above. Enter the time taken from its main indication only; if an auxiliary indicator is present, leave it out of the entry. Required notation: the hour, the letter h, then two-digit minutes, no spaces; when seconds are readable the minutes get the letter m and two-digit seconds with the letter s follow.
3h53
